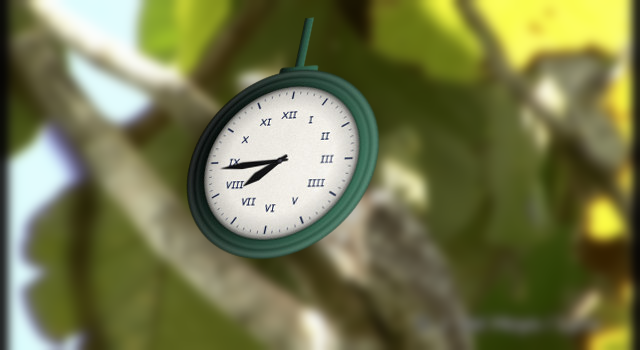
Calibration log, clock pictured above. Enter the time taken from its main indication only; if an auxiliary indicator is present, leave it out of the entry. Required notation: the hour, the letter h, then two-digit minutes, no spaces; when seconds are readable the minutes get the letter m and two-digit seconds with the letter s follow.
7h44
